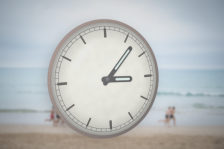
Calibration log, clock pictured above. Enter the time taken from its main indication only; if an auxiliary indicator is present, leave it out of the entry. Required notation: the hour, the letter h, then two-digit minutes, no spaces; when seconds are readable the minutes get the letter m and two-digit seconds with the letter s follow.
3h07
